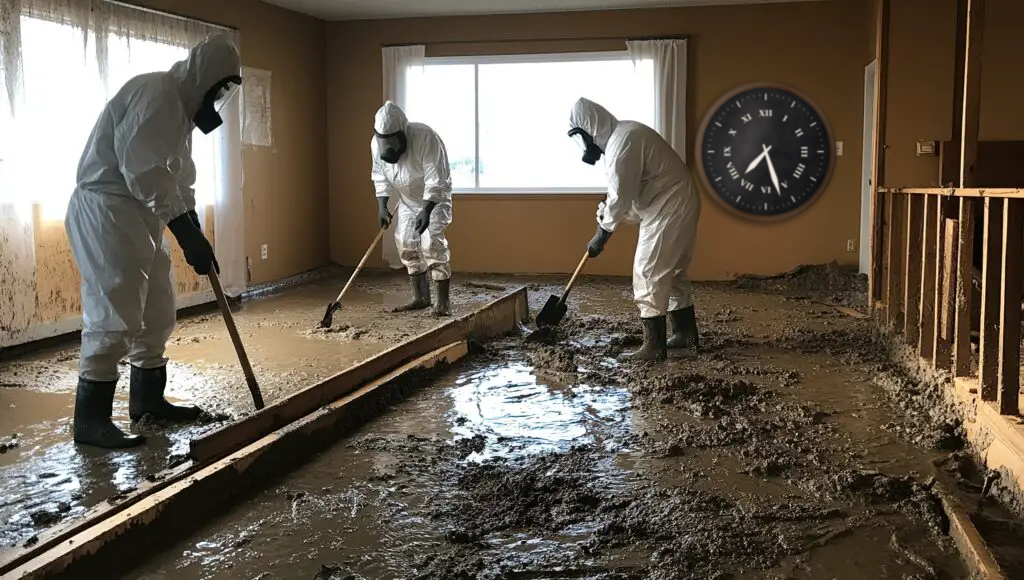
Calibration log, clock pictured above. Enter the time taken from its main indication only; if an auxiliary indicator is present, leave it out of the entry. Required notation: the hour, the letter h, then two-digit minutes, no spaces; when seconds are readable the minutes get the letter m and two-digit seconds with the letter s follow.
7h27
